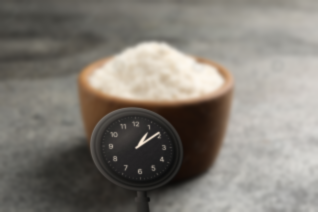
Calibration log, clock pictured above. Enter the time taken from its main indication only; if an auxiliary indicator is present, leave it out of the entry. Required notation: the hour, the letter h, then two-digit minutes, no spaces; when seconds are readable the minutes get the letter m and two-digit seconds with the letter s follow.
1h09
